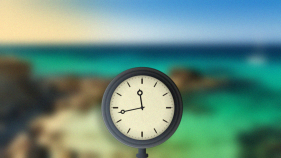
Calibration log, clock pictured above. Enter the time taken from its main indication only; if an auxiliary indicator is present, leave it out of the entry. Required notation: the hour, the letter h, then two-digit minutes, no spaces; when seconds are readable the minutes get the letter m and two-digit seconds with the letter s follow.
11h43
